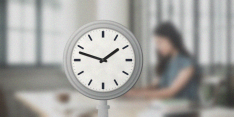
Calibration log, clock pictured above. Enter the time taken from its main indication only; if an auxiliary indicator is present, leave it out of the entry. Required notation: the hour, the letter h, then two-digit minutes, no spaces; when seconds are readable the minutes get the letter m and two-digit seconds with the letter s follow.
1h48
